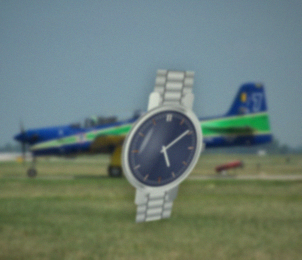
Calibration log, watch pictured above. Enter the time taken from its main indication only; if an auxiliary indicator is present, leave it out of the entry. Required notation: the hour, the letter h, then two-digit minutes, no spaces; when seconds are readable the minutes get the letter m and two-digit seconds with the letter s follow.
5h09
